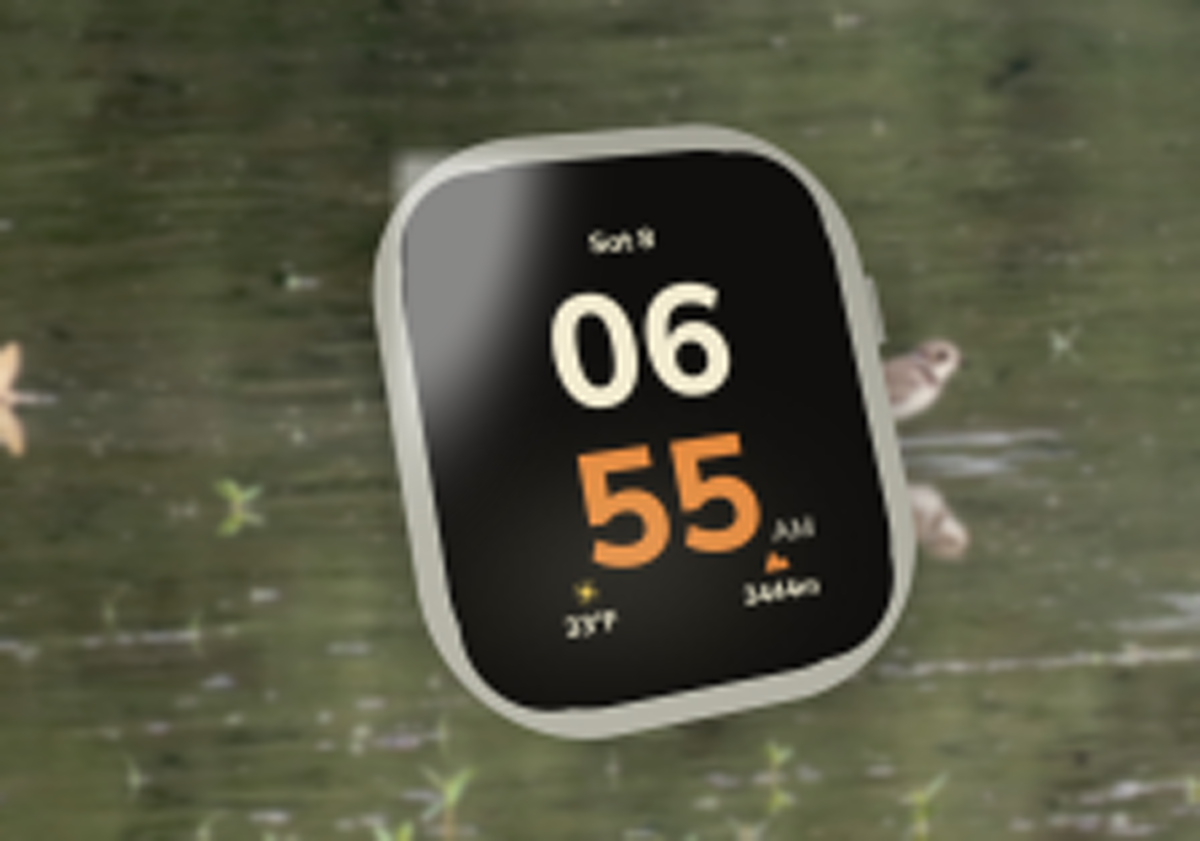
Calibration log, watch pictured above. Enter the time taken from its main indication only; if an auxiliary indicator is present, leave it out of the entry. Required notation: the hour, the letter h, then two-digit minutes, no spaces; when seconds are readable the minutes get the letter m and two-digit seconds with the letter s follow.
6h55
